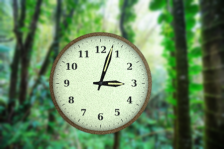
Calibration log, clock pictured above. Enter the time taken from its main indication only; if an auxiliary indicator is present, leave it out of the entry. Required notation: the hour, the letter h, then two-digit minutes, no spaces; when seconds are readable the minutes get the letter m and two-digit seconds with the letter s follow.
3h03
